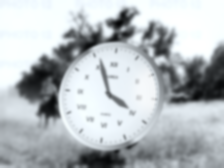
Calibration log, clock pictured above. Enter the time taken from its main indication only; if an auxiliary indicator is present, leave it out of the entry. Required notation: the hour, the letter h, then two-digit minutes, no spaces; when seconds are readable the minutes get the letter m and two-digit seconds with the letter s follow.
3h56
